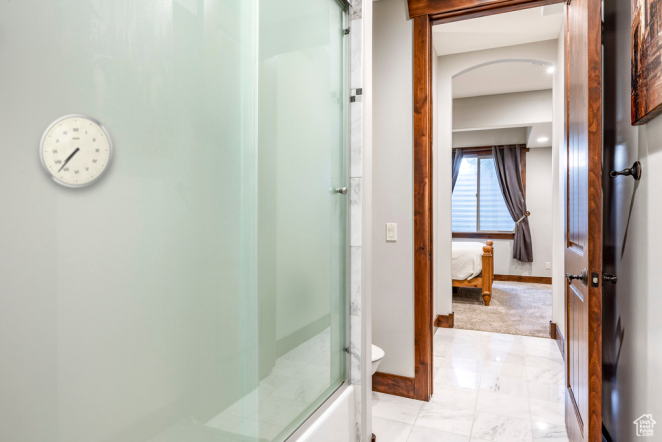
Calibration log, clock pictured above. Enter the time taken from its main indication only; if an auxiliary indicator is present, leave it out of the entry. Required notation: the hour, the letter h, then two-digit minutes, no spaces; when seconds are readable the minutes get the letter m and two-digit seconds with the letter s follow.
7h37
